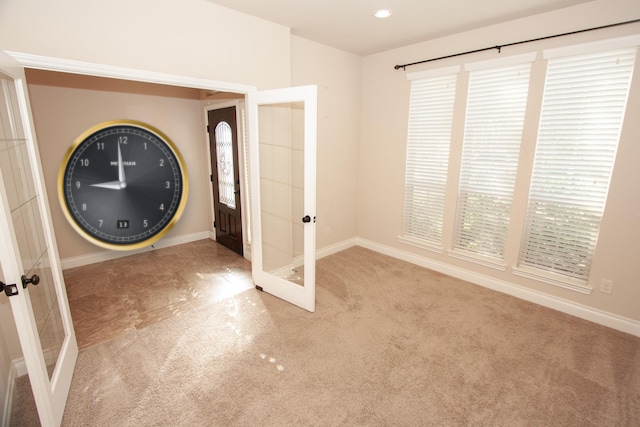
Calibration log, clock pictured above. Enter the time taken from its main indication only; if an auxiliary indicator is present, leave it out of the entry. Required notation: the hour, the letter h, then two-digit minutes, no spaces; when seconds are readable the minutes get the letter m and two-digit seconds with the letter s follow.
8h59
